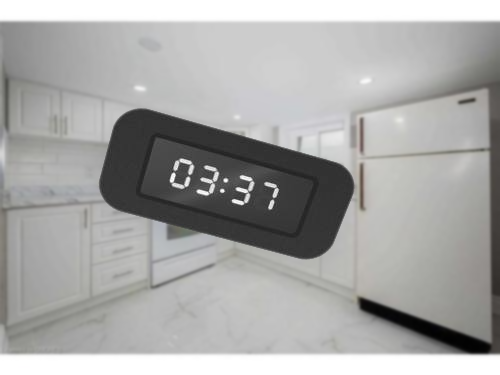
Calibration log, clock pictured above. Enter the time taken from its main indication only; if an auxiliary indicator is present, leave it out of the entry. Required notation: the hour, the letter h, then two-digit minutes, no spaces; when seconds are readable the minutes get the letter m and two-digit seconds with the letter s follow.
3h37
